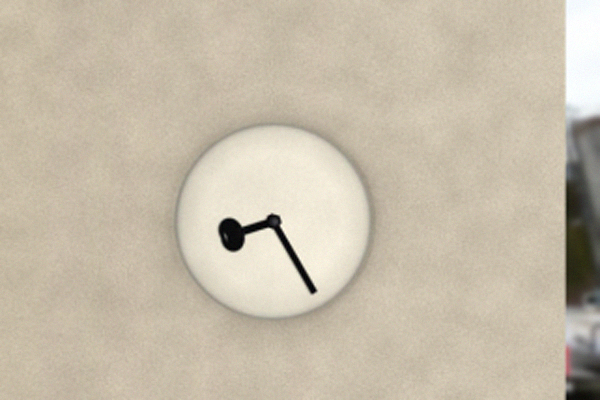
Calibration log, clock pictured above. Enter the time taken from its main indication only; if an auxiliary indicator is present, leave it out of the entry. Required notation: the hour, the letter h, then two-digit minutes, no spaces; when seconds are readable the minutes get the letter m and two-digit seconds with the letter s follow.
8h25
